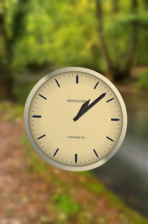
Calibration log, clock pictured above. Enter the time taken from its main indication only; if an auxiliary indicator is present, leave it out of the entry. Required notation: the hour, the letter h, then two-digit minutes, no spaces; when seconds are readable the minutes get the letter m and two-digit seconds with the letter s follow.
1h08
